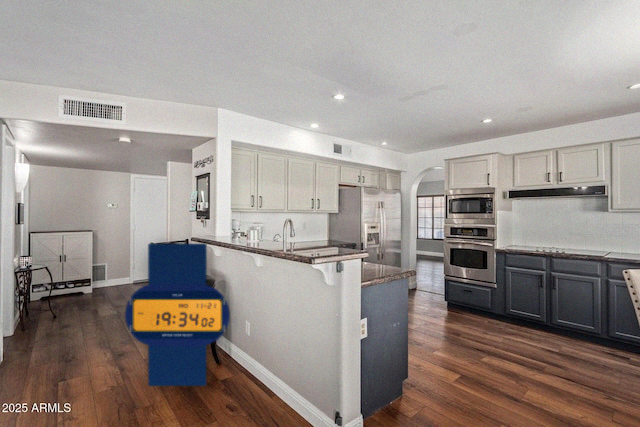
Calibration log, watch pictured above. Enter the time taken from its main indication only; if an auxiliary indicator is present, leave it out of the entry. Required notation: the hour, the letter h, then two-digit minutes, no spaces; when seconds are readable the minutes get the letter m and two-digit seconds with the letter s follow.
19h34
